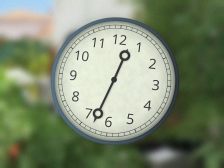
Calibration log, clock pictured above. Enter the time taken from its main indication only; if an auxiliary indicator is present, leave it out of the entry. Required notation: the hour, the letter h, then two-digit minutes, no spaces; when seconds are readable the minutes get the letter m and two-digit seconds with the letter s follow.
12h33
